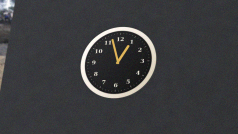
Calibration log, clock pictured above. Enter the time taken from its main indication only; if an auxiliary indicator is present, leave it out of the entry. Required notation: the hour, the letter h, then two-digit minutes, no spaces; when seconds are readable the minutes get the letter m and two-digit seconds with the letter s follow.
12h57
